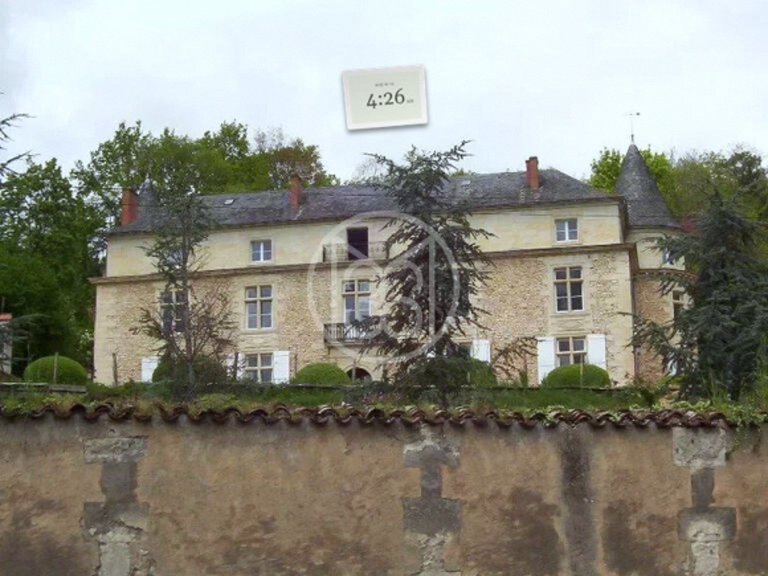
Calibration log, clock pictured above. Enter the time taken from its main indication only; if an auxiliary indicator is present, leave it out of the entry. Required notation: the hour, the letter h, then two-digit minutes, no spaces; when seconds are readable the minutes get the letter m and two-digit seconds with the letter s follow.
4h26
